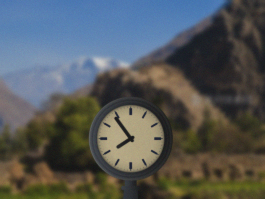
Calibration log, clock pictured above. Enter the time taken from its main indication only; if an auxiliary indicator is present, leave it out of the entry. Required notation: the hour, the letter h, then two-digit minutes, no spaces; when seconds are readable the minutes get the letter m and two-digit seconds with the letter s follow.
7h54
